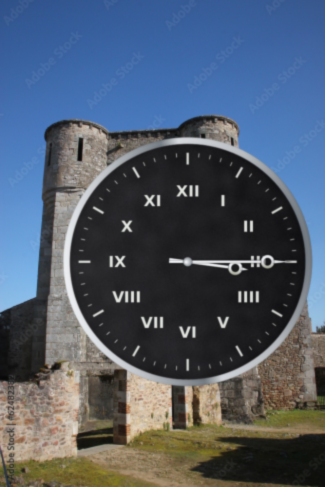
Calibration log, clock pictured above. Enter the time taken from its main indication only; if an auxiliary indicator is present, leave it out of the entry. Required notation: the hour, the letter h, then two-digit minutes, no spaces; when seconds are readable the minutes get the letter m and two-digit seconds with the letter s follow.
3h15
